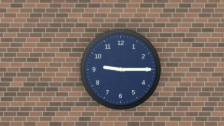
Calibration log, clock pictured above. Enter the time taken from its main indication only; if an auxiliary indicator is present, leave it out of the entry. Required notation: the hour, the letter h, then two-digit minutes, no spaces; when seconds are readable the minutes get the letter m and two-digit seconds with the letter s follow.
9h15
